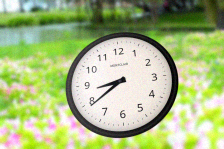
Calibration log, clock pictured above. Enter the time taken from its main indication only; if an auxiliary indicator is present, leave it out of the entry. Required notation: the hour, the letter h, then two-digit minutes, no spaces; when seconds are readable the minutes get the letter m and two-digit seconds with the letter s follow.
8h39
